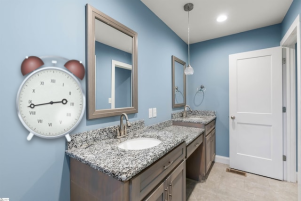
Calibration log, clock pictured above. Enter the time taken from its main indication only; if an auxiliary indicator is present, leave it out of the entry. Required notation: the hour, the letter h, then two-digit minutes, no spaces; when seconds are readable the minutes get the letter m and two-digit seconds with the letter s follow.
2h43
